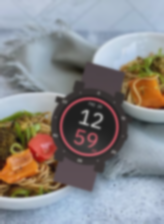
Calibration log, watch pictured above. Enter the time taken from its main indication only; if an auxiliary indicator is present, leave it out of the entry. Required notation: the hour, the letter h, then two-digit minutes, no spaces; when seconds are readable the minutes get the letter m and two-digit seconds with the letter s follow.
12h59
